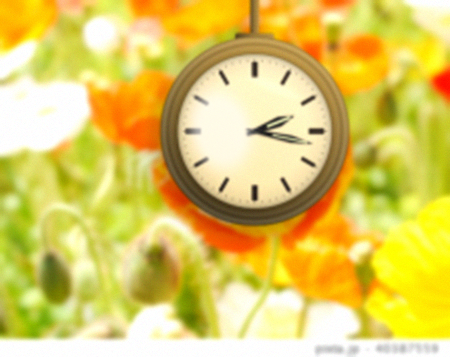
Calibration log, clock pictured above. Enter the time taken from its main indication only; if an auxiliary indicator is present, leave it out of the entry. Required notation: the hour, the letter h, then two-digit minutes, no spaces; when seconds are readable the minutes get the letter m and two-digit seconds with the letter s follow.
2h17
